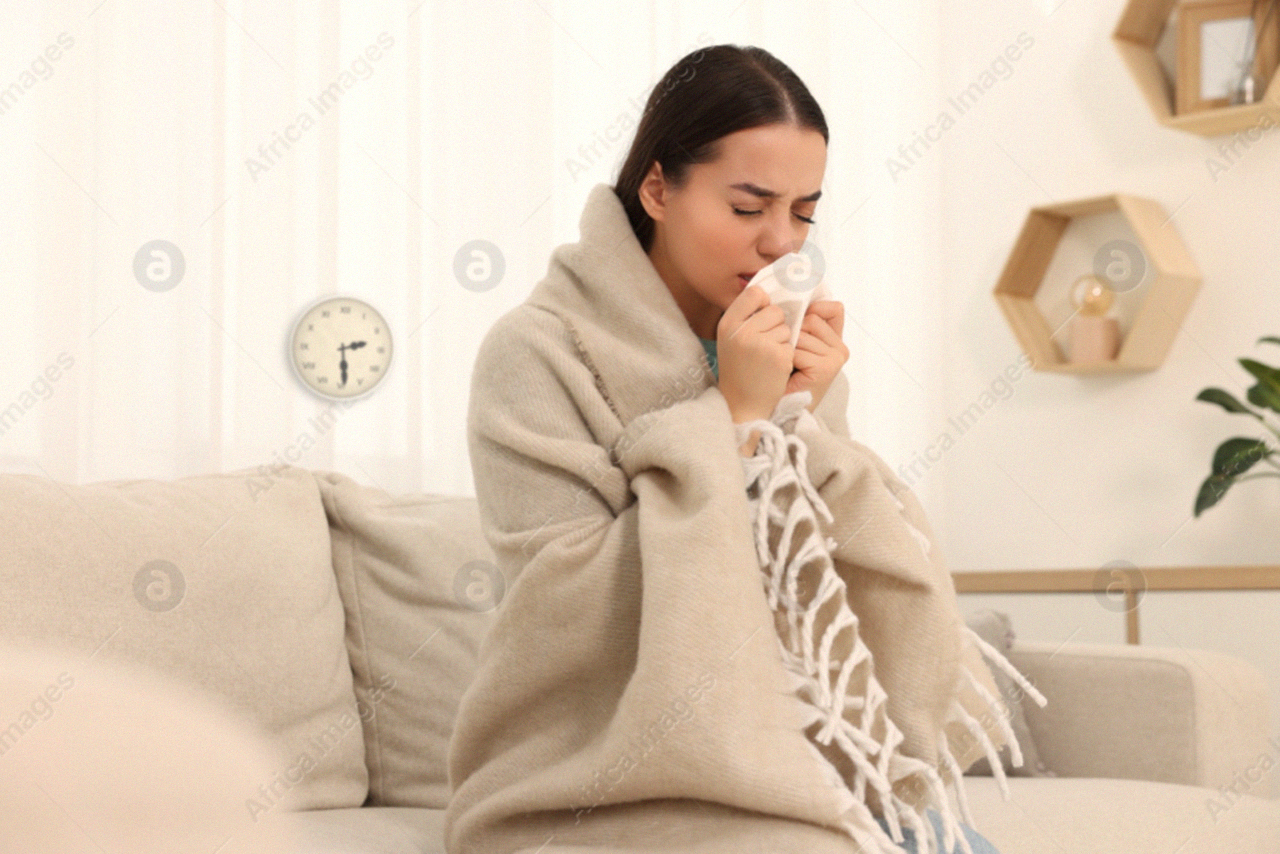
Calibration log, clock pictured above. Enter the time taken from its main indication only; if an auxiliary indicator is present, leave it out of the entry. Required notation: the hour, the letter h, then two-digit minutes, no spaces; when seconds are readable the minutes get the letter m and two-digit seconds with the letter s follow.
2h29
